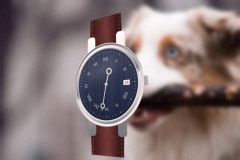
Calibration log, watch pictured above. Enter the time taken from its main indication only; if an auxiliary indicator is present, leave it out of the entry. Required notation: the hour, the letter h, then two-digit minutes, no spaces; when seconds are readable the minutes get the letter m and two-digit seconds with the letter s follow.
12h32
